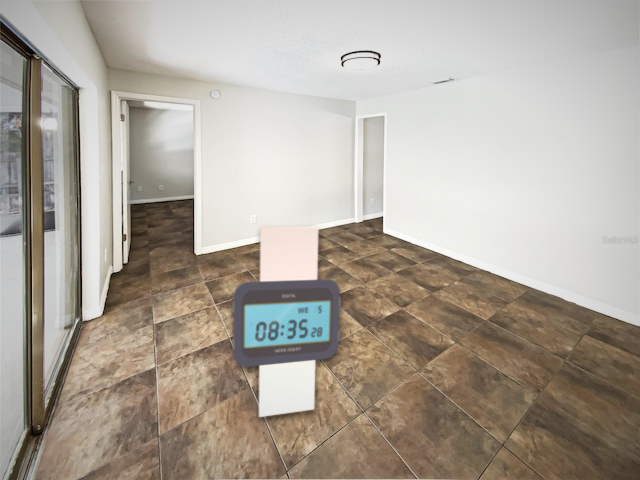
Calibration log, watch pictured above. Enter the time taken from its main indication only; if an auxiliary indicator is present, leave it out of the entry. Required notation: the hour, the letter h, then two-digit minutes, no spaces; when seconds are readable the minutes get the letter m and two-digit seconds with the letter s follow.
8h35
